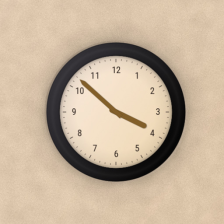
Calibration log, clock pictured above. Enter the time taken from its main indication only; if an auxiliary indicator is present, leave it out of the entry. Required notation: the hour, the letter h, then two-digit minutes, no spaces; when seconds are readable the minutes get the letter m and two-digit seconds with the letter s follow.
3h52
